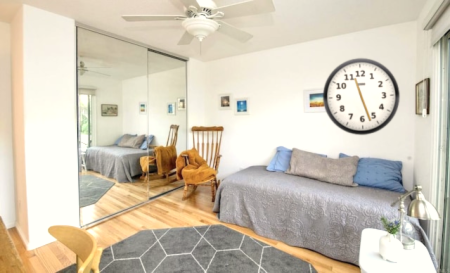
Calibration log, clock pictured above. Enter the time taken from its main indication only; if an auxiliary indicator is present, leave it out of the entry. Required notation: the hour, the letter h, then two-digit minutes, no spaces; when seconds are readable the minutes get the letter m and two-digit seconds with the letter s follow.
11h27
